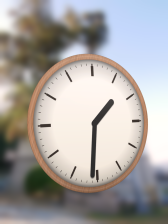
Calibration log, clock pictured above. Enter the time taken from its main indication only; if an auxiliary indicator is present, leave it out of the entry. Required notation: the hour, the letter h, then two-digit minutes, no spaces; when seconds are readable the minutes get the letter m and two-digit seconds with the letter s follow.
1h31
